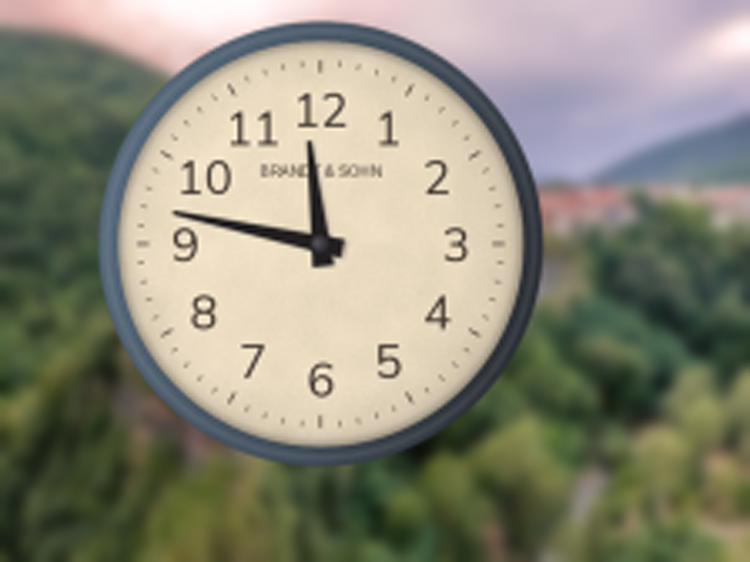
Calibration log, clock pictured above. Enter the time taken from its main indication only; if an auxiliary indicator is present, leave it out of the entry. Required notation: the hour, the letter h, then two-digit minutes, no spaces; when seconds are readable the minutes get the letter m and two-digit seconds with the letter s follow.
11h47
